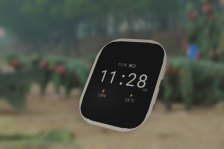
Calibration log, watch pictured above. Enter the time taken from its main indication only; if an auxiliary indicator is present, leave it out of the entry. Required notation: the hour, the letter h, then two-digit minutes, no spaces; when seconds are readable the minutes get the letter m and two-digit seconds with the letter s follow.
11h28
